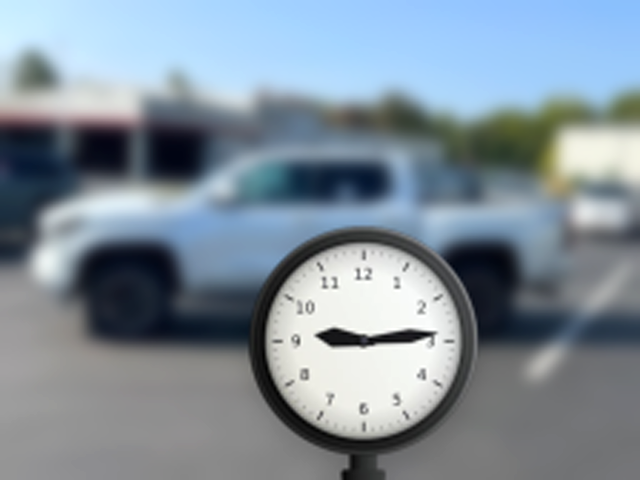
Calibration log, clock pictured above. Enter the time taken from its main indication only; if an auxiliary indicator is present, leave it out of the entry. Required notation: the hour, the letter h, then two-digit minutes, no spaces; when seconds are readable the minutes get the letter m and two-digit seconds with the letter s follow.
9h14
